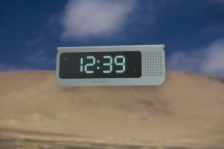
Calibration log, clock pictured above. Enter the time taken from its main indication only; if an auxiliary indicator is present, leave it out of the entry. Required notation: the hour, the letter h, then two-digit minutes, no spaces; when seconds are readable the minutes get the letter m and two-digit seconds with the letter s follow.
12h39
